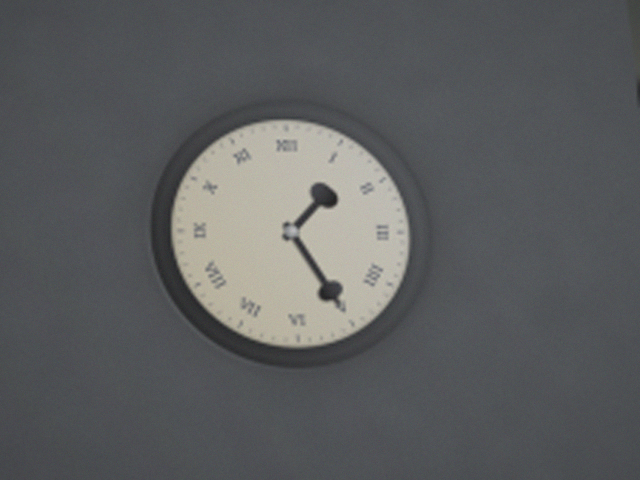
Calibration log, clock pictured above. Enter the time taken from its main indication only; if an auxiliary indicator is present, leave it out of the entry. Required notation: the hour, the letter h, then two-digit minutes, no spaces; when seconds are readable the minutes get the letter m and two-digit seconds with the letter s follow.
1h25
